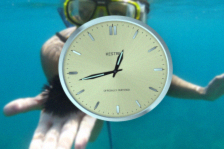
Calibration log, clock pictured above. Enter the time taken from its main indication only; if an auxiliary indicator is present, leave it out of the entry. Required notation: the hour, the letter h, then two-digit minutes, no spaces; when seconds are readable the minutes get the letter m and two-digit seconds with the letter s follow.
12h43
